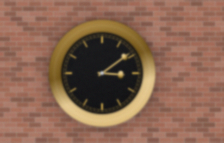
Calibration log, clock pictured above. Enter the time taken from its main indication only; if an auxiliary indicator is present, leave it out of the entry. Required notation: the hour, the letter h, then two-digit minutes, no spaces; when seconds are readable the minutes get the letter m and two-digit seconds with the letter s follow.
3h09
